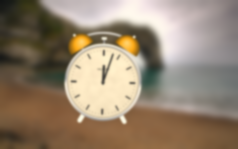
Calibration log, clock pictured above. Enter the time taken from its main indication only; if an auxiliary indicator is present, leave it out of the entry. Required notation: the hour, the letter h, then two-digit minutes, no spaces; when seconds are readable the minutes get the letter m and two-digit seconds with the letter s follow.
12h03
